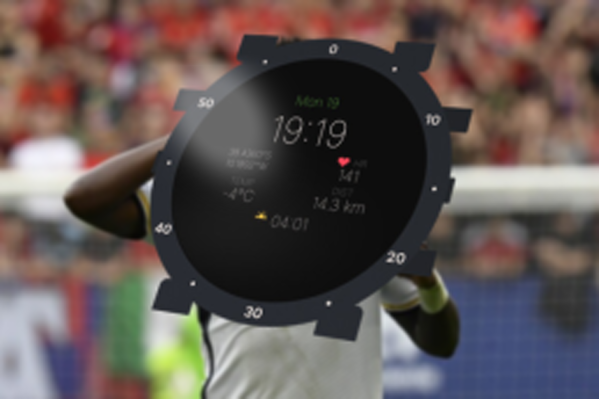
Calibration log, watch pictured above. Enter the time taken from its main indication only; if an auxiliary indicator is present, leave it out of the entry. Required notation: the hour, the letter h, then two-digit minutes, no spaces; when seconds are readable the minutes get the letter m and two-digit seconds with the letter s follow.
19h19
